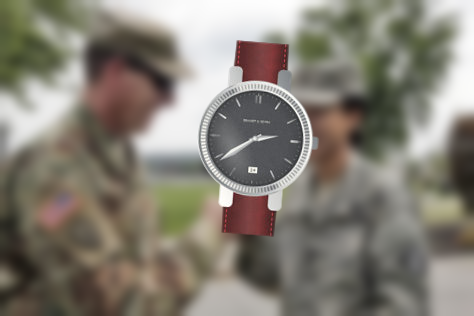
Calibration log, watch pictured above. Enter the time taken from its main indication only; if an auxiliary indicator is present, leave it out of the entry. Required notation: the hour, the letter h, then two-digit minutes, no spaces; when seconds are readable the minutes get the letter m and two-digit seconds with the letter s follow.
2h39
